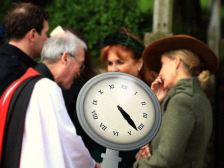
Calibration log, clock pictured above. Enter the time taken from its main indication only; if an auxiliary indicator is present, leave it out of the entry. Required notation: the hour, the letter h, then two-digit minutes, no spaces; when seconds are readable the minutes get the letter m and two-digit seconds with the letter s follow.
4h22
